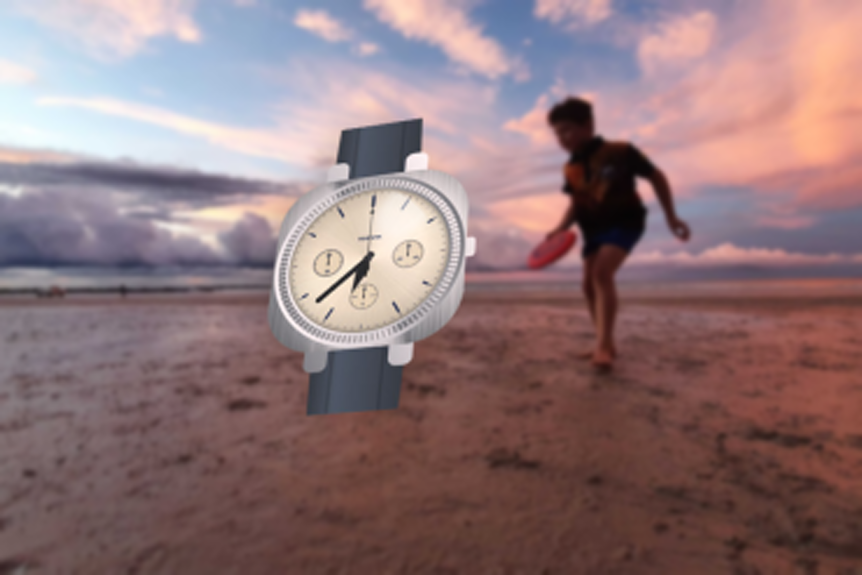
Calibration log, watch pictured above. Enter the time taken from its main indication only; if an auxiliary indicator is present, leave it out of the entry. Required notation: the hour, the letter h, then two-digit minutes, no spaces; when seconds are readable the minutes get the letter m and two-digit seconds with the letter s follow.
6h38
